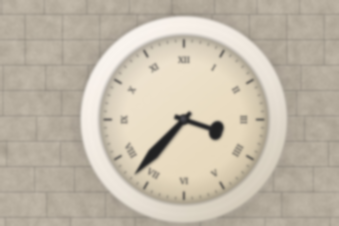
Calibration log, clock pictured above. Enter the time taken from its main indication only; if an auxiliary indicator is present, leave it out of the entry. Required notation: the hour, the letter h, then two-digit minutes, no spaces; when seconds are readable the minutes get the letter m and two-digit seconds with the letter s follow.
3h37
